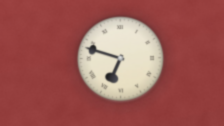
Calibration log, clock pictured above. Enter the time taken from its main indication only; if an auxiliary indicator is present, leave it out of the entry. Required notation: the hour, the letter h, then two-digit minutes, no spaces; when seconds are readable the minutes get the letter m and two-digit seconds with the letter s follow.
6h48
